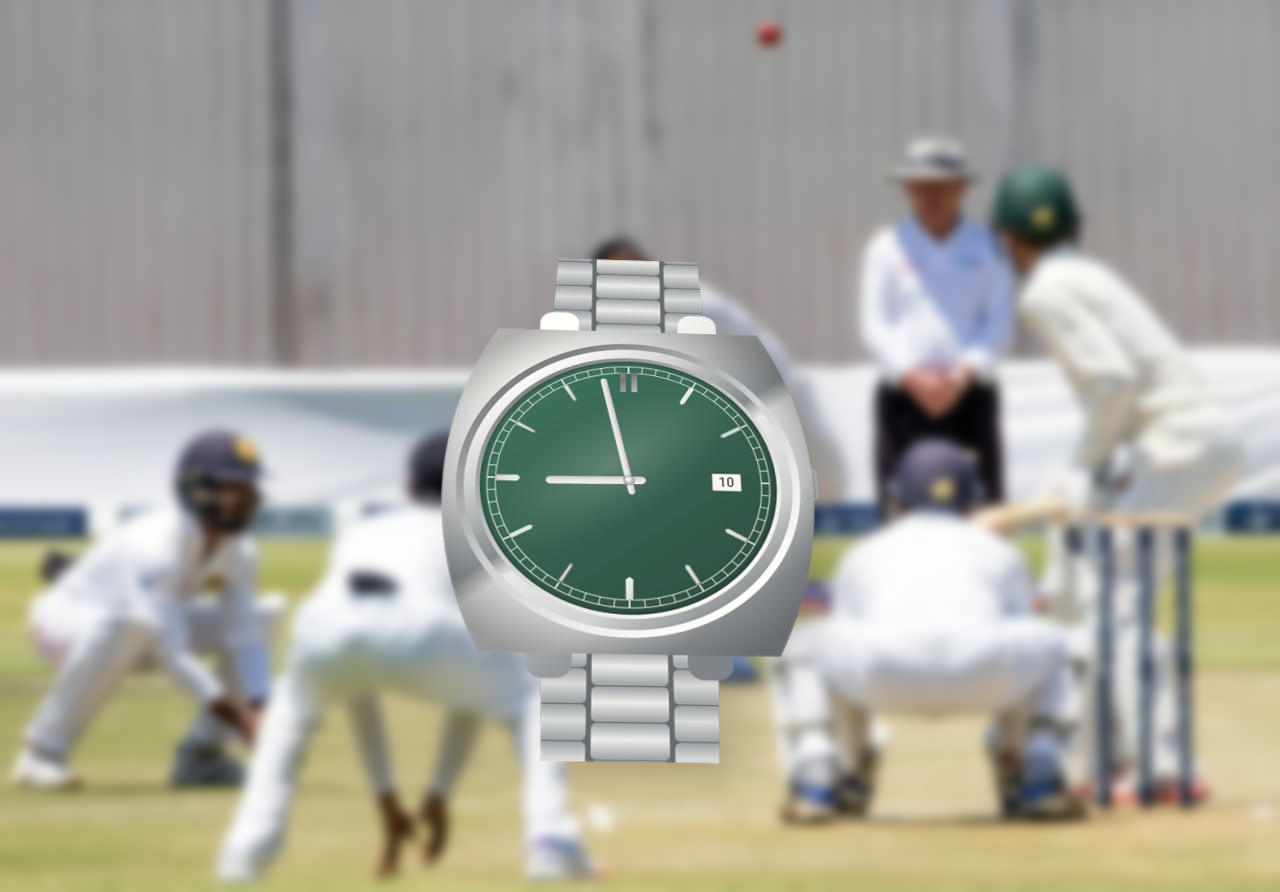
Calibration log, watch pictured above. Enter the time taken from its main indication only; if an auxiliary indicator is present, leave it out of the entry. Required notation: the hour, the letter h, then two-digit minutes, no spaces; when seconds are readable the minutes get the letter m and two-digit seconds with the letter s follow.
8h58
